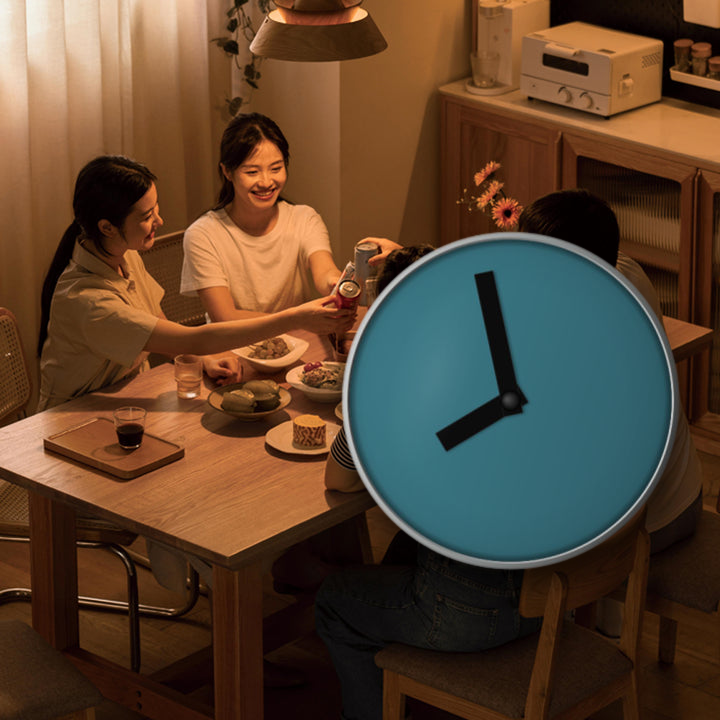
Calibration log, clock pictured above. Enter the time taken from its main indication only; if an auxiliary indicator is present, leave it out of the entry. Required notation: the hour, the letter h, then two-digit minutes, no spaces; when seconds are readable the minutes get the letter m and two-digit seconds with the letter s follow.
7h58
